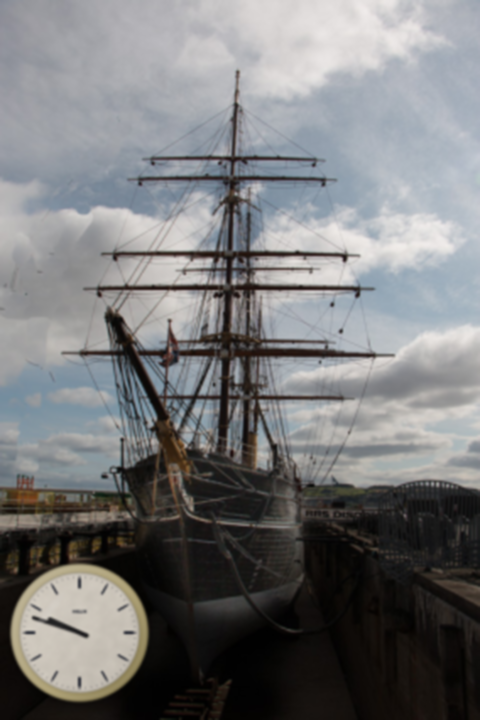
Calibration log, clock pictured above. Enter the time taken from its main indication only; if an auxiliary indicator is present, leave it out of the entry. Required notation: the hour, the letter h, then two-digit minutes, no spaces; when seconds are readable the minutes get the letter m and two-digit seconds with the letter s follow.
9h48
